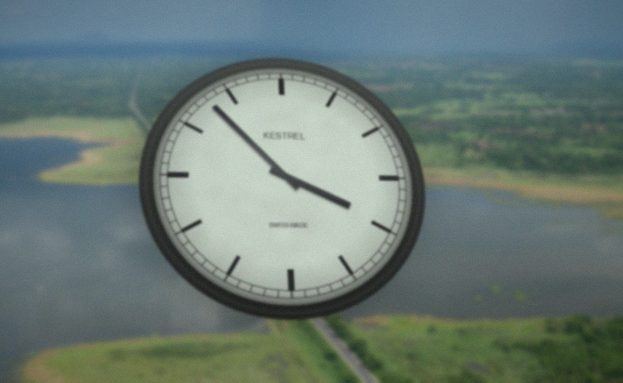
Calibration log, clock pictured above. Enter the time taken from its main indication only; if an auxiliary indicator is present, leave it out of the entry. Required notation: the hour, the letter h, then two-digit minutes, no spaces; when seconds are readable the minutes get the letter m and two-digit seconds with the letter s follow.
3h53
